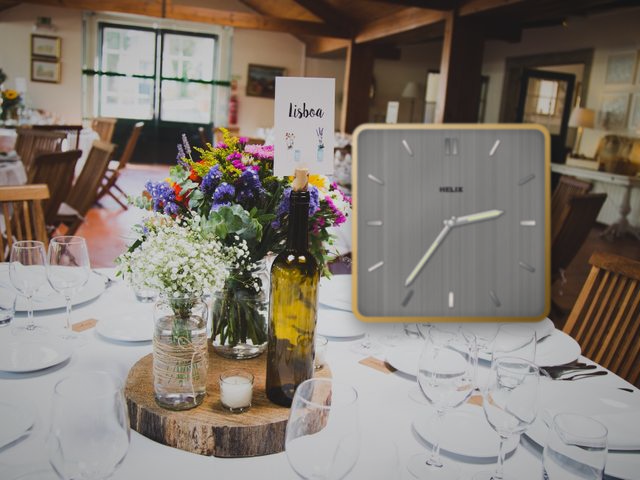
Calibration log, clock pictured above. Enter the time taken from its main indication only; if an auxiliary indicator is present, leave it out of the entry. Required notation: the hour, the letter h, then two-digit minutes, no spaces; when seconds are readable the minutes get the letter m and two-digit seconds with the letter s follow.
2h36
